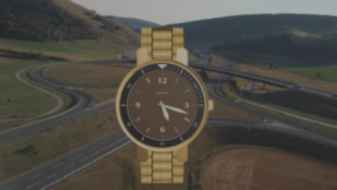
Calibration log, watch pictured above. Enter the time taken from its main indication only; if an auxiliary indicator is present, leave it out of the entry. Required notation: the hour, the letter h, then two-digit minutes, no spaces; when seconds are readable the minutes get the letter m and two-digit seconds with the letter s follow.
5h18
